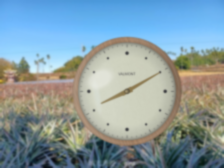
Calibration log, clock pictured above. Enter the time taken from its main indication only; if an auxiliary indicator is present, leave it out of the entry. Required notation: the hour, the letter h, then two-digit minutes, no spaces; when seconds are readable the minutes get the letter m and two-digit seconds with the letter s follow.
8h10
